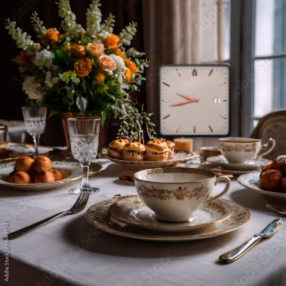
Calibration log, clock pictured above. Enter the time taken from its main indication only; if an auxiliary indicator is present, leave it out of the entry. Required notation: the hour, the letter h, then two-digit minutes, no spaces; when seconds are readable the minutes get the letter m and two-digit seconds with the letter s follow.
9h43
